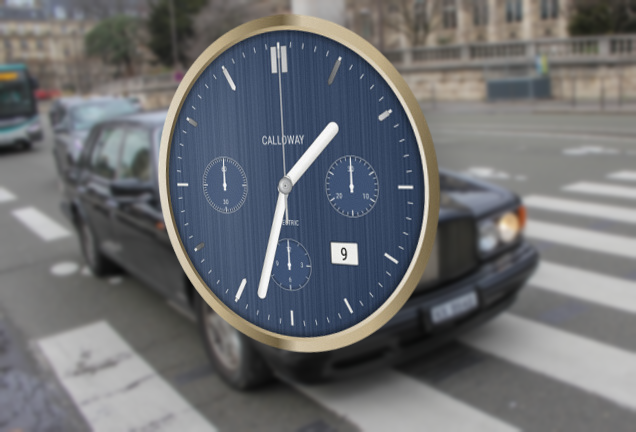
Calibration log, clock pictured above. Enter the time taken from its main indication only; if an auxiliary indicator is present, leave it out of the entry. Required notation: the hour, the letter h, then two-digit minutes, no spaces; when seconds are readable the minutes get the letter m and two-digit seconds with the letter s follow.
1h33
